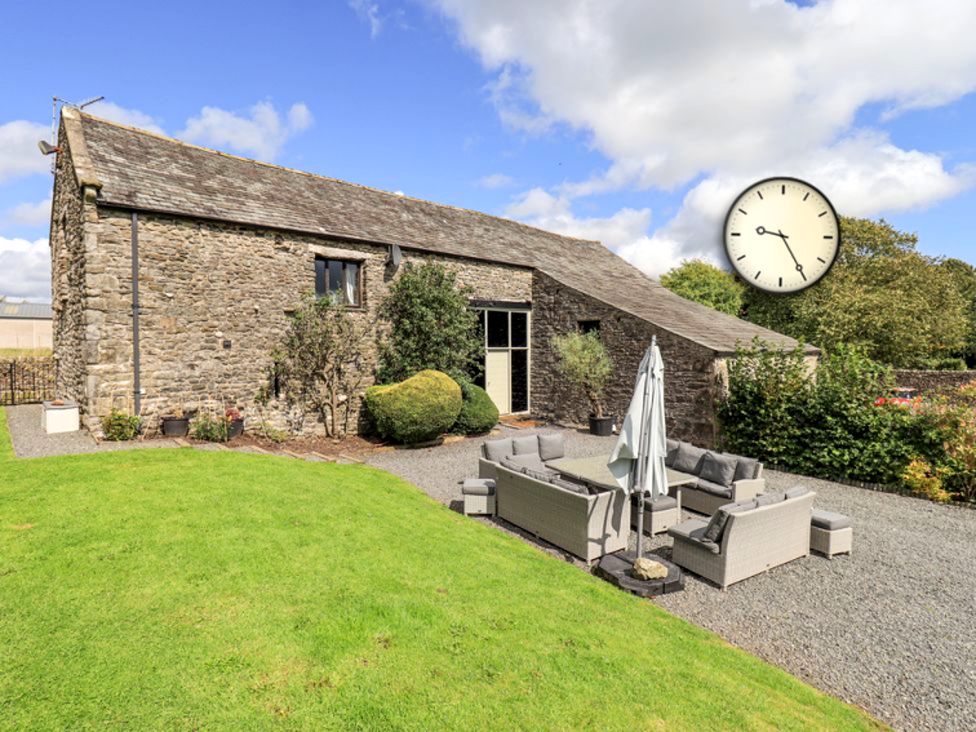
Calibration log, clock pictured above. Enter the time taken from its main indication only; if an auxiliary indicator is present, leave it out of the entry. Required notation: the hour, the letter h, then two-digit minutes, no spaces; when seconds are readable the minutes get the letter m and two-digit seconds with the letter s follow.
9h25
